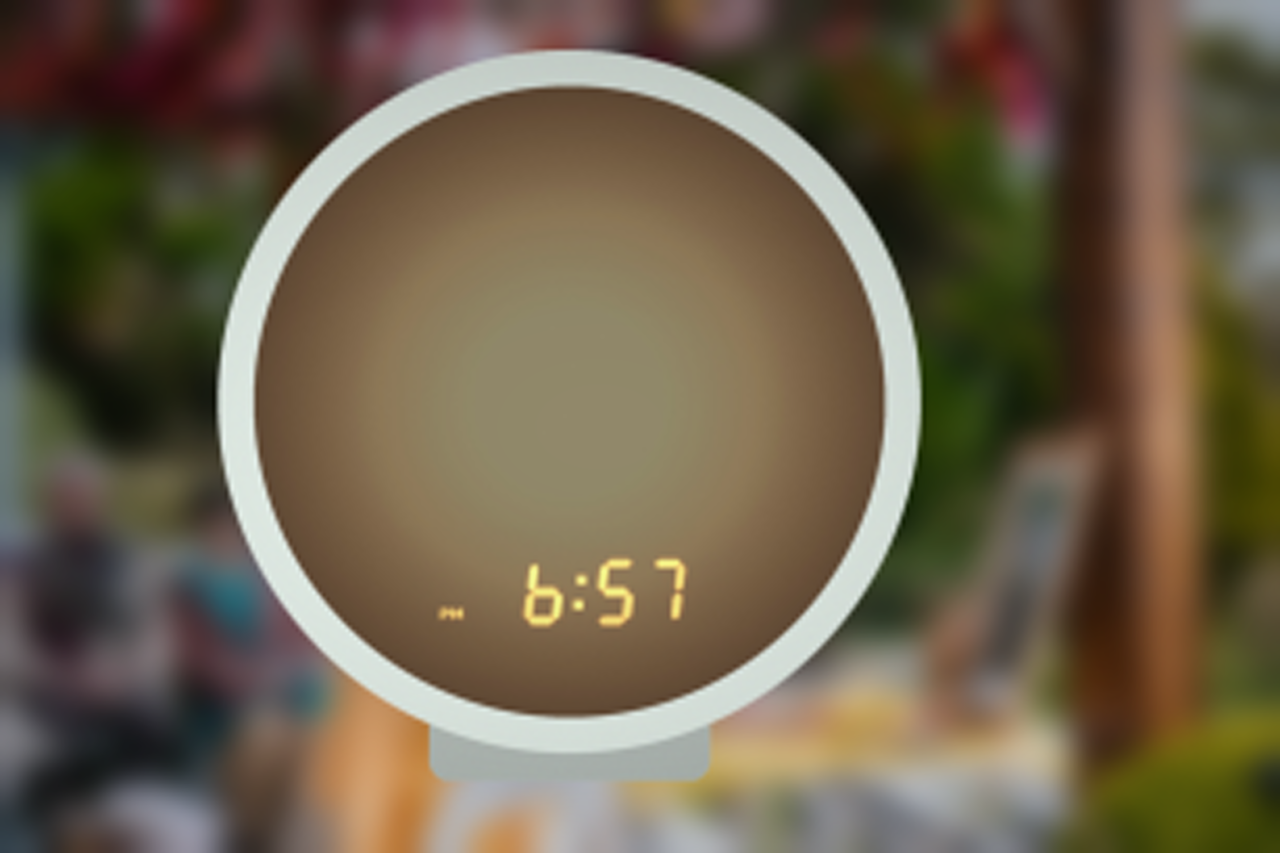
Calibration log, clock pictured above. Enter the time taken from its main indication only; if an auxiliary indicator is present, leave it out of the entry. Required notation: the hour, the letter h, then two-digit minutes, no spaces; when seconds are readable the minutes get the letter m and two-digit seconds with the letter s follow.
6h57
